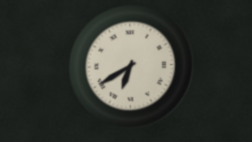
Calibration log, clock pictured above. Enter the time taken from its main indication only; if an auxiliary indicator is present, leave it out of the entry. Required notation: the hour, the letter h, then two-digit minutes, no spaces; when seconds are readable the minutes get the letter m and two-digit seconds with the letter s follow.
6h40
